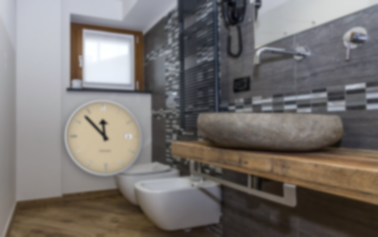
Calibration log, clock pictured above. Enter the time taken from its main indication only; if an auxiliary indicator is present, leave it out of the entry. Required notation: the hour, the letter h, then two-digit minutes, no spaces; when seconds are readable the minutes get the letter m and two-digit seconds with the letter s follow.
11h53
